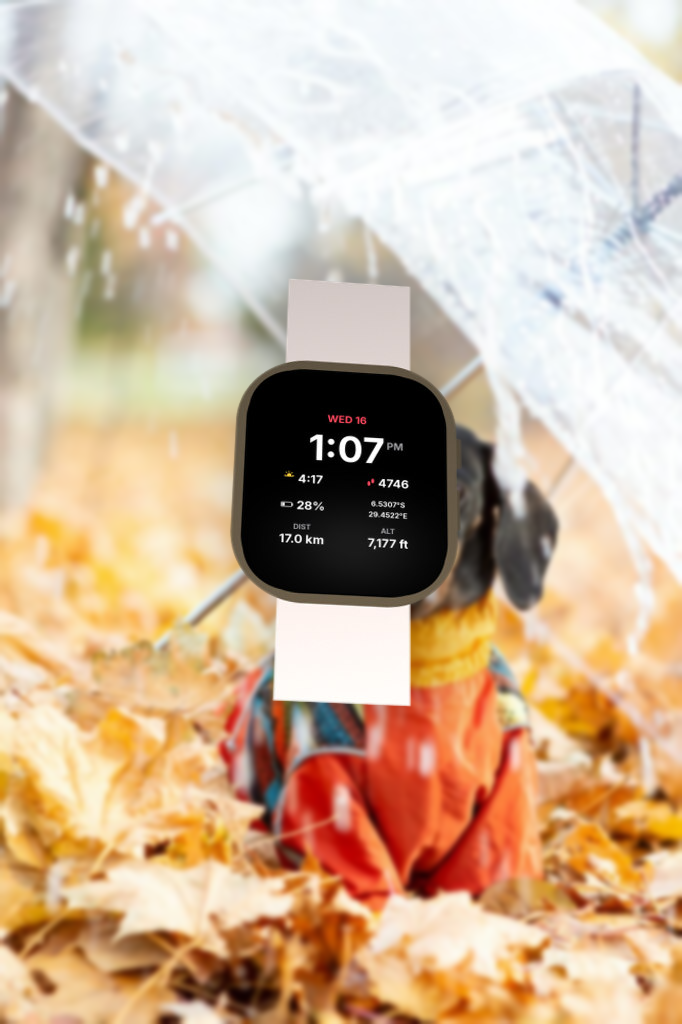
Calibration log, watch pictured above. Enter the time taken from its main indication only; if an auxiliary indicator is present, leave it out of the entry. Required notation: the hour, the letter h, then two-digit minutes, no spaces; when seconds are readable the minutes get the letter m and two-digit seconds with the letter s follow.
1h07
